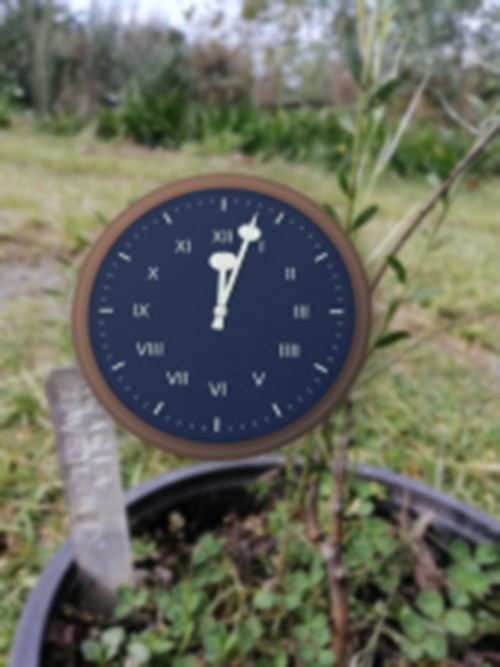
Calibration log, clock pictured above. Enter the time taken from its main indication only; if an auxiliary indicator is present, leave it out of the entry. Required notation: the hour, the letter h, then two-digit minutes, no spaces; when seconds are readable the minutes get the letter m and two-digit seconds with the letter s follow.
12h03
